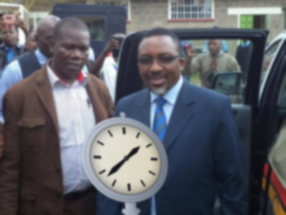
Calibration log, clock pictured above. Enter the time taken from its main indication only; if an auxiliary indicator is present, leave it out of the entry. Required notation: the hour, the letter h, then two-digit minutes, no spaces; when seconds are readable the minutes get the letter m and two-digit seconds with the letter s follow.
1h38
